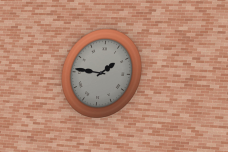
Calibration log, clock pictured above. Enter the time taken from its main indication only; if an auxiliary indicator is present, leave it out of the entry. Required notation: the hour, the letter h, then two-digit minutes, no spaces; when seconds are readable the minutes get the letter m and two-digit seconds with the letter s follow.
1h46
